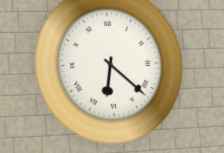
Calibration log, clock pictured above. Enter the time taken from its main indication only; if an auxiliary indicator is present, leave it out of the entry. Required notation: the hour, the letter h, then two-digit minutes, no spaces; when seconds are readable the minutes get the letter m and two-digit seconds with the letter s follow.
6h22
